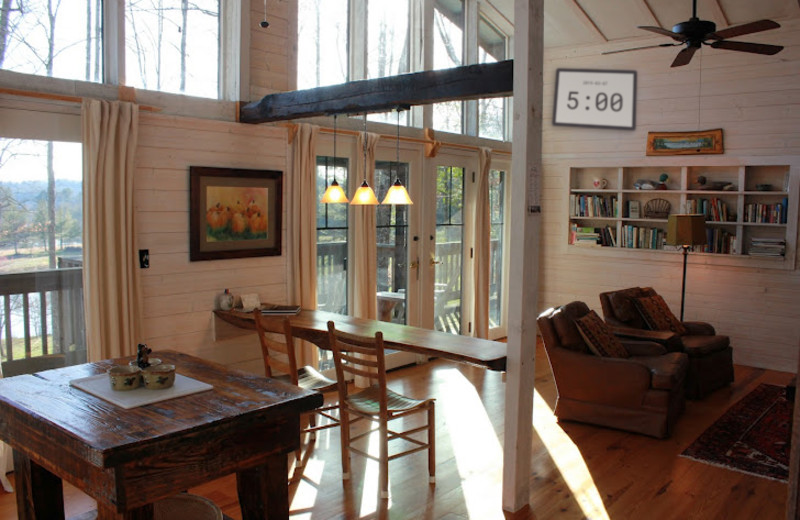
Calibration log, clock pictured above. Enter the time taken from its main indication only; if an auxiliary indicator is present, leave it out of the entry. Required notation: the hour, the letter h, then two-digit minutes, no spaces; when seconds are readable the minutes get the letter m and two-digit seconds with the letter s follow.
5h00
